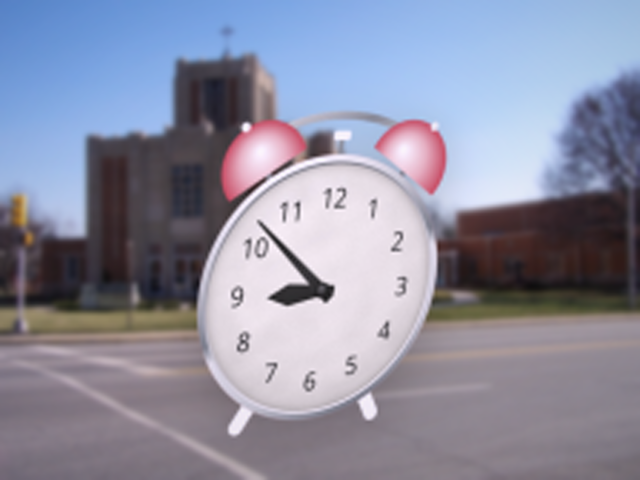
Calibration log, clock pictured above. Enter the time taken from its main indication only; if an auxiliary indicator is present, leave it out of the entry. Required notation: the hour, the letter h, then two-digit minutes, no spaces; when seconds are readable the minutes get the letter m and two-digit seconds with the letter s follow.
8h52
